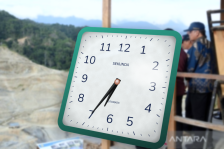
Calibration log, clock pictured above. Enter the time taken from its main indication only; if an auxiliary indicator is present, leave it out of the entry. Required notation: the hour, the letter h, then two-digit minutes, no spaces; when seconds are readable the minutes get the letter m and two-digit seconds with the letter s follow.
6h35
